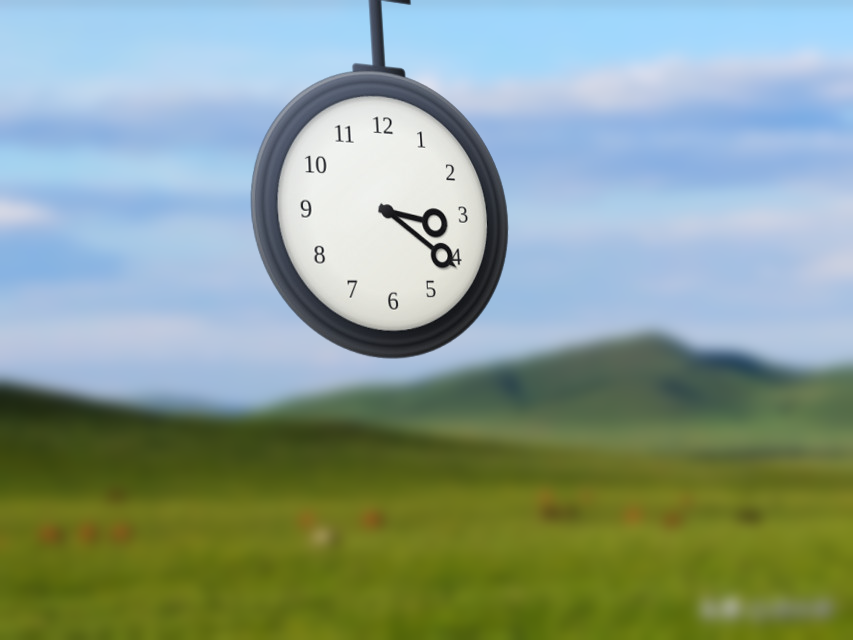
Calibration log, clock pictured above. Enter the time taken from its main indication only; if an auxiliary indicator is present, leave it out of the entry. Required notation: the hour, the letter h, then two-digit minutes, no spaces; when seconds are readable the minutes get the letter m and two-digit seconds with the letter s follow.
3h21
